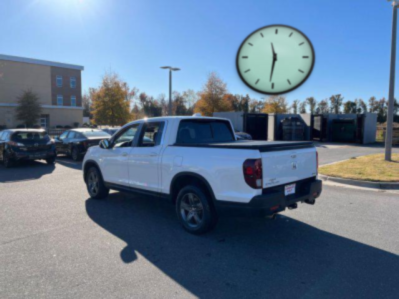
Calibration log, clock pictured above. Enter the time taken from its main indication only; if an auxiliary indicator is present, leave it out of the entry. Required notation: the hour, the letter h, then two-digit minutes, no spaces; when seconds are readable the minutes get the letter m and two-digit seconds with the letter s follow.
11h31
